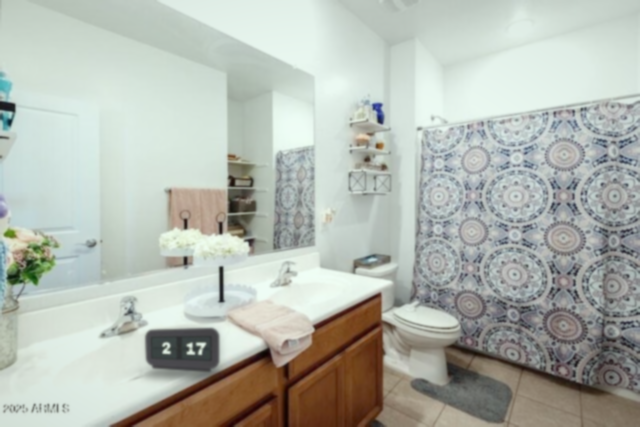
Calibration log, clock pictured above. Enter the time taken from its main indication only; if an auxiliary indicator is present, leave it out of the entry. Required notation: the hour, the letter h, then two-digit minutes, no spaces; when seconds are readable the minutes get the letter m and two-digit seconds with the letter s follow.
2h17
